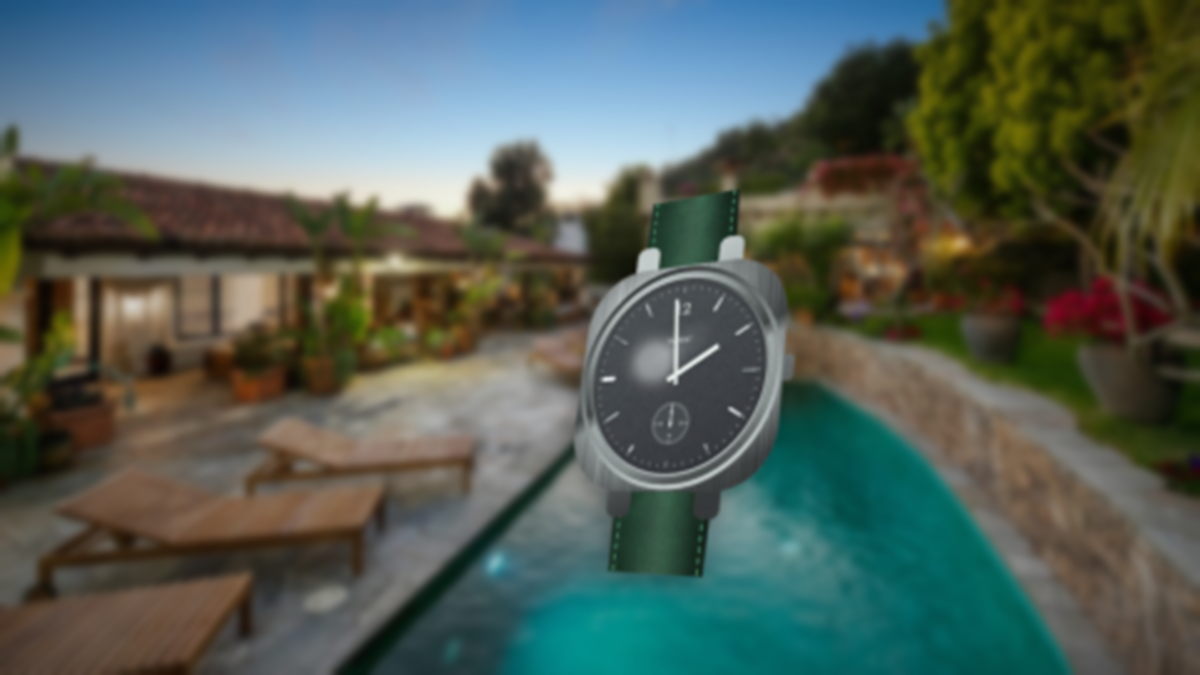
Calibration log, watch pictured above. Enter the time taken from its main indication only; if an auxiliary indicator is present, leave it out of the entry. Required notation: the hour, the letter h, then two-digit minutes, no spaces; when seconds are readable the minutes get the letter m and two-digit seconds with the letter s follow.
1h59
